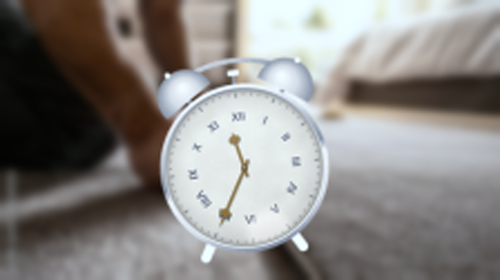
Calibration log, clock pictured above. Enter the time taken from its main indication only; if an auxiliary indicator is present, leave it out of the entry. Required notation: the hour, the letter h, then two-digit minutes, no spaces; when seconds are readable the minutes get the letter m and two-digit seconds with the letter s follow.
11h35
